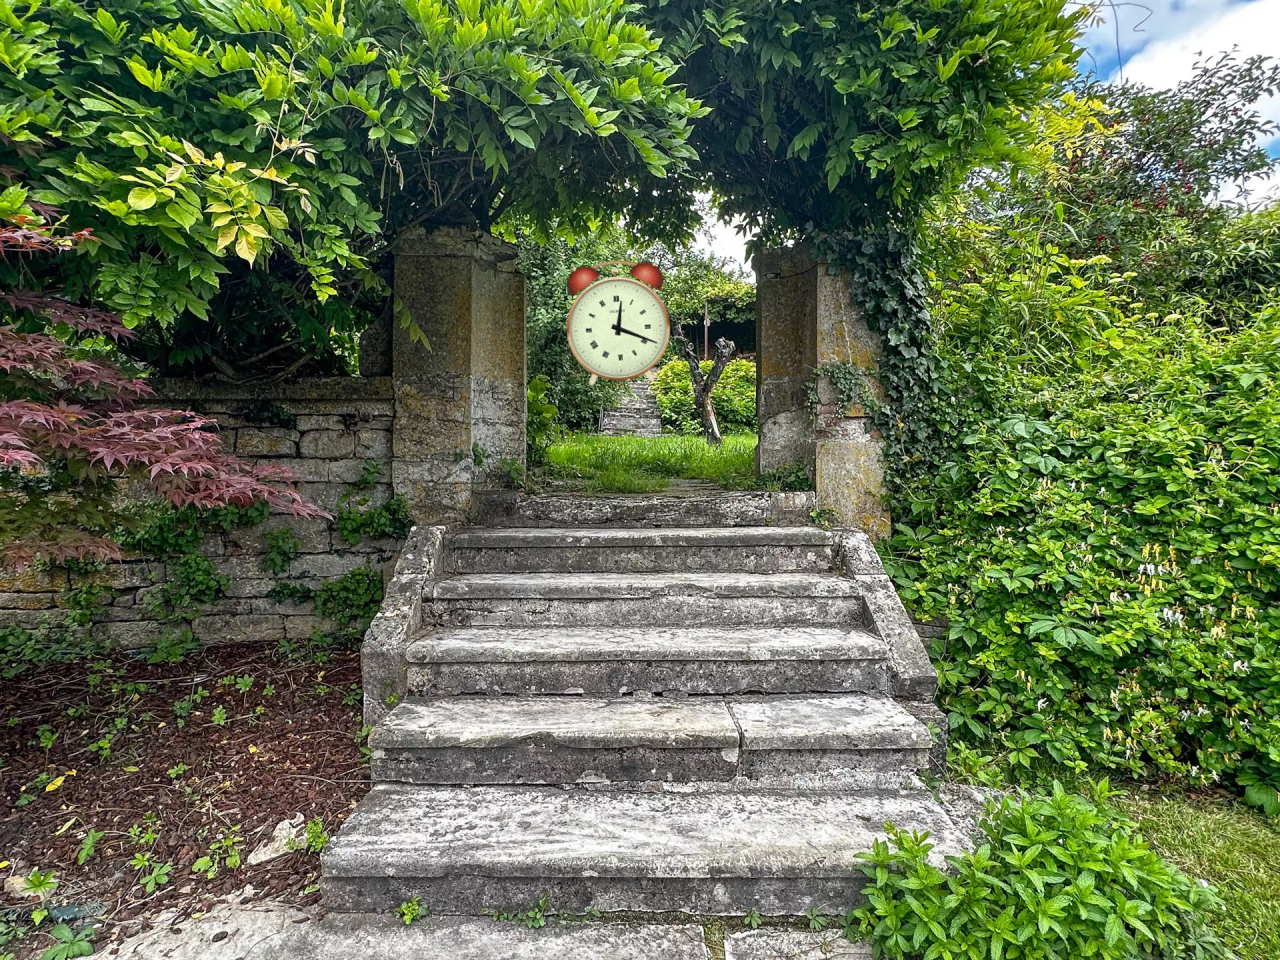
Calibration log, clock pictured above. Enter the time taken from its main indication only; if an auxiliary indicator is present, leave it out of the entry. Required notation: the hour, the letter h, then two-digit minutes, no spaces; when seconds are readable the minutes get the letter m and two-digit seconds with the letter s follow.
12h19
